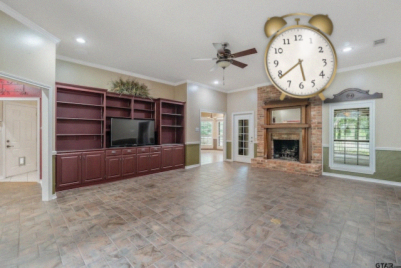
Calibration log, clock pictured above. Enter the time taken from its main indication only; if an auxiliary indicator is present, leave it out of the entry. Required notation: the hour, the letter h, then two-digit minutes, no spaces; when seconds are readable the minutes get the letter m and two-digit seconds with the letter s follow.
5h39
